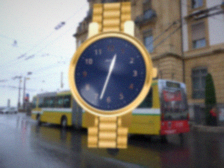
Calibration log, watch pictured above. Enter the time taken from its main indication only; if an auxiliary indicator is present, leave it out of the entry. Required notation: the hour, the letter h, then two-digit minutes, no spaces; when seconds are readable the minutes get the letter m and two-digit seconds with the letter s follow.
12h33
